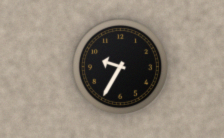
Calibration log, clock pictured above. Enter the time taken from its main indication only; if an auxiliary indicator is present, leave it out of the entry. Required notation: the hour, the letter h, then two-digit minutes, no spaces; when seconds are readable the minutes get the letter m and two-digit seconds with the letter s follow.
9h35
